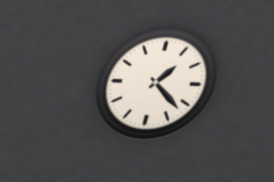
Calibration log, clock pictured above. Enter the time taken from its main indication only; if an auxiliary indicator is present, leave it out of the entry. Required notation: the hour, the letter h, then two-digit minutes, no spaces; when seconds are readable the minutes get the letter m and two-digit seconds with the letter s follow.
1h22
